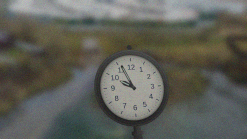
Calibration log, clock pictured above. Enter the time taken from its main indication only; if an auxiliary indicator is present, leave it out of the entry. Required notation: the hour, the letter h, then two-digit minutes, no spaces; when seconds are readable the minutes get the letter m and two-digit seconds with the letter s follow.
9h56
